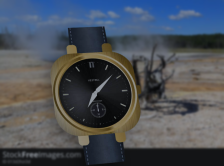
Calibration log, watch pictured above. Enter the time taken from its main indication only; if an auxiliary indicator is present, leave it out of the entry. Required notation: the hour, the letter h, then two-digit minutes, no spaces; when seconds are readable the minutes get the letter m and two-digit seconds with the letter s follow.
7h08
